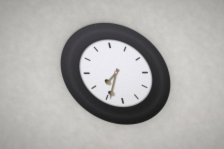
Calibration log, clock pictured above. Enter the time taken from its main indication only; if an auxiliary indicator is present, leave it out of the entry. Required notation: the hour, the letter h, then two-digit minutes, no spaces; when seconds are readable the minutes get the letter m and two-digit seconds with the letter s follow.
7h34
